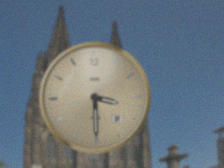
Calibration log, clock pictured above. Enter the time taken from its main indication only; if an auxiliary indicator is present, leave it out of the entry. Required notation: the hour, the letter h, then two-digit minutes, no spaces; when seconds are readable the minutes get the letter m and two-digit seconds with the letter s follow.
3h30
